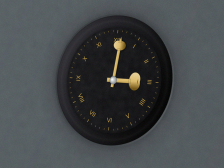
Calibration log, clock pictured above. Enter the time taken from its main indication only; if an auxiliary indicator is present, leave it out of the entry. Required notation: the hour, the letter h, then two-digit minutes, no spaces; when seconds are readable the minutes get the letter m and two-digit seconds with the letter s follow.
3h01
